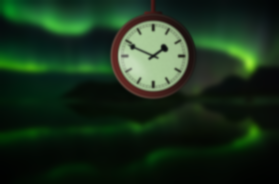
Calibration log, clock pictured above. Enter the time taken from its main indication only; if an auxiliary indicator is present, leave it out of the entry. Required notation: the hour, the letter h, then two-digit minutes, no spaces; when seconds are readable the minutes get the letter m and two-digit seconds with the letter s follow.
1h49
